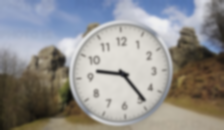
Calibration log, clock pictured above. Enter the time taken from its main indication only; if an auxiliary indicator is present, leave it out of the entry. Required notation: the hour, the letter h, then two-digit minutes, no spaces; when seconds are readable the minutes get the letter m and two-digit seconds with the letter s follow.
9h24
